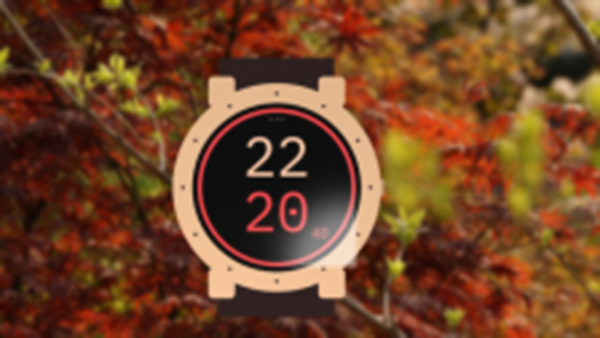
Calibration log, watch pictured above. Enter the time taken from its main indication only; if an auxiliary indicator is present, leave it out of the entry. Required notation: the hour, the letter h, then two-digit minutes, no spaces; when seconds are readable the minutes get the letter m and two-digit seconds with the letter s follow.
22h20
